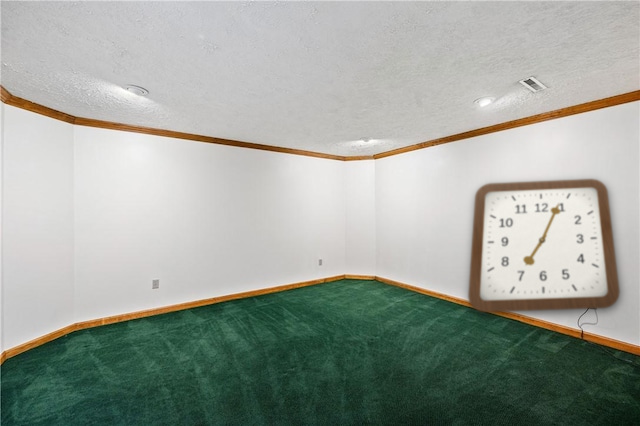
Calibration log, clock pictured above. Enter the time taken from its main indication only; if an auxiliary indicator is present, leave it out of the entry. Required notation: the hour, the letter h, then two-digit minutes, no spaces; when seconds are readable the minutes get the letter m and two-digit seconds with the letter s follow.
7h04
